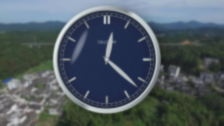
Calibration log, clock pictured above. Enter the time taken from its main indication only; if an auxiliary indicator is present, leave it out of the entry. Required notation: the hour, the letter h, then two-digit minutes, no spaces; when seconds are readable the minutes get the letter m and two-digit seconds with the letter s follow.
12h22
